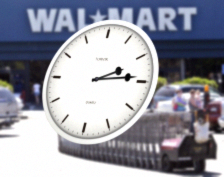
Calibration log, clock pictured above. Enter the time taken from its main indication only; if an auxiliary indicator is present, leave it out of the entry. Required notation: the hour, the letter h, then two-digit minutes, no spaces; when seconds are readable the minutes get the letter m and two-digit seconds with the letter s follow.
2h14
